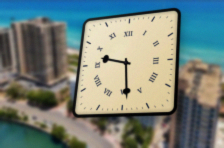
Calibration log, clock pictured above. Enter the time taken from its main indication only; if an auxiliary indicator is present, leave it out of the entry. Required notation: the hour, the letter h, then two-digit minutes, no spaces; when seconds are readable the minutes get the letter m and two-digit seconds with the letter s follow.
9h29
